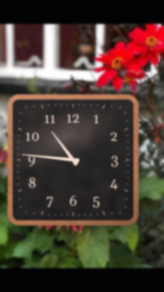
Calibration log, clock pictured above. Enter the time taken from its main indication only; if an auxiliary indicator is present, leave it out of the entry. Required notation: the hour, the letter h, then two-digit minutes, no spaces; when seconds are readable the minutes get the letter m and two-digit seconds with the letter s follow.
10h46
